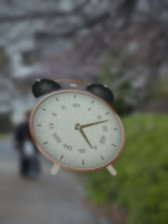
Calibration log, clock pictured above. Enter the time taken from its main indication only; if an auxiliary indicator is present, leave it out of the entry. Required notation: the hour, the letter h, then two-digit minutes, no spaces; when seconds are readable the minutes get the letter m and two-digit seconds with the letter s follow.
5h12
